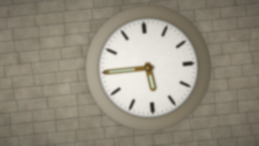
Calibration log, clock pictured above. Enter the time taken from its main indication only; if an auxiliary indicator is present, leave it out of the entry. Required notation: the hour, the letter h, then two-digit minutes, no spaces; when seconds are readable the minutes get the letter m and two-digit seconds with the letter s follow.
5h45
